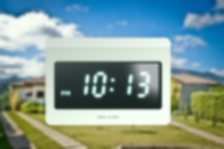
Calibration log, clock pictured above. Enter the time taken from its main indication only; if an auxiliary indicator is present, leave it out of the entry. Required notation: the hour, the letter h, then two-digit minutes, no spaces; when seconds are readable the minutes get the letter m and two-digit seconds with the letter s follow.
10h13
